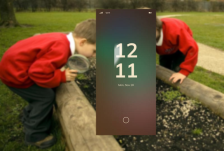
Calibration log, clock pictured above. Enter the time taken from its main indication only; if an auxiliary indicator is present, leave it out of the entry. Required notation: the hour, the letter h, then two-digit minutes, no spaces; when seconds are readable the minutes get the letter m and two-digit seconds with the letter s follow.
12h11
